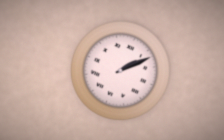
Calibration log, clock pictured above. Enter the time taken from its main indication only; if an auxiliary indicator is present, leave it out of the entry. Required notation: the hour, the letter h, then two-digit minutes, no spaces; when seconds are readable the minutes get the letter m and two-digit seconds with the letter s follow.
1h07
